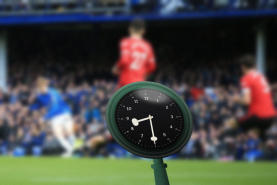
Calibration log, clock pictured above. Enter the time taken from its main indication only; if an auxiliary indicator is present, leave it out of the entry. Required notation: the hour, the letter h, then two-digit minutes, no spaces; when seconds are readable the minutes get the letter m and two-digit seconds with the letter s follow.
8h30
